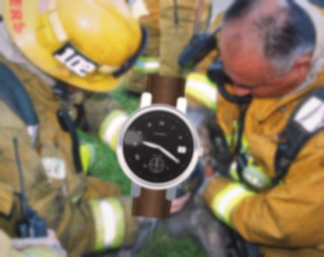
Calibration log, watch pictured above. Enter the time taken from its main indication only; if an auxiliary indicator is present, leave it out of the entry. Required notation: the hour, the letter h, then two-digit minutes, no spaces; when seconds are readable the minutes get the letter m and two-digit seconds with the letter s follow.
9h20
